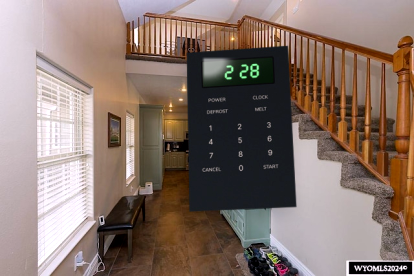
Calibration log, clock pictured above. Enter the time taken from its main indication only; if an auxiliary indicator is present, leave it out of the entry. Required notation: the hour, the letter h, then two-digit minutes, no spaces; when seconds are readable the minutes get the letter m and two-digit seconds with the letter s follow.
2h28
